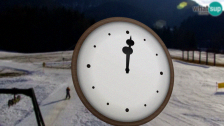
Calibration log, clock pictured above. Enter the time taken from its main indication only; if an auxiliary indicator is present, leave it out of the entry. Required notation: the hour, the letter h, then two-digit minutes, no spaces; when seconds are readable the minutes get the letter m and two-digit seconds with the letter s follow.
12h01
